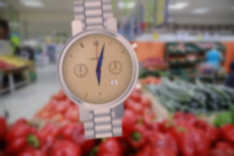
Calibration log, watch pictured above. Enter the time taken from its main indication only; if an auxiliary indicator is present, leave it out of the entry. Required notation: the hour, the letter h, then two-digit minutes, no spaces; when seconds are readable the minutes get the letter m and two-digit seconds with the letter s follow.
6h03
